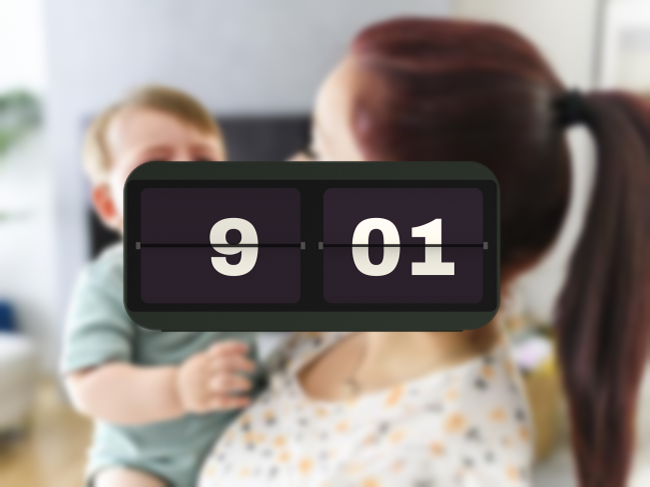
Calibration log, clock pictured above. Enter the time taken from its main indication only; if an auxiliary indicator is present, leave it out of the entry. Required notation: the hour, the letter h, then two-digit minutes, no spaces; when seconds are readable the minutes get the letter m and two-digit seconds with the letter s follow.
9h01
